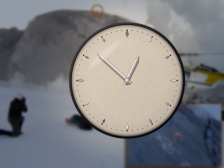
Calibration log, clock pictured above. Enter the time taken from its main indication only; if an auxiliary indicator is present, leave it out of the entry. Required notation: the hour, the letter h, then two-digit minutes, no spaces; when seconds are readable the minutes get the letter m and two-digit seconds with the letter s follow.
12h52
